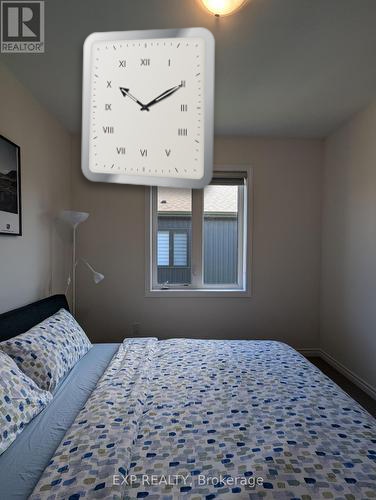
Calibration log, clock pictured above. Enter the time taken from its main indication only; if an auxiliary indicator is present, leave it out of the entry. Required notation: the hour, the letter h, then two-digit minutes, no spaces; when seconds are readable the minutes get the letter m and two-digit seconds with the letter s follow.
10h10
